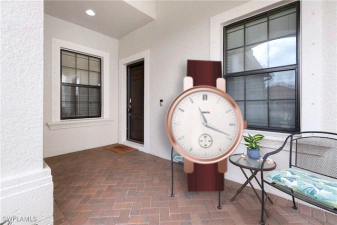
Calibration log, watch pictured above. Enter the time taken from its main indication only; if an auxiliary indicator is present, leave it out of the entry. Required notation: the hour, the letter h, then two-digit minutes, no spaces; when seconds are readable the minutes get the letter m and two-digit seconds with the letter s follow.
11h19
